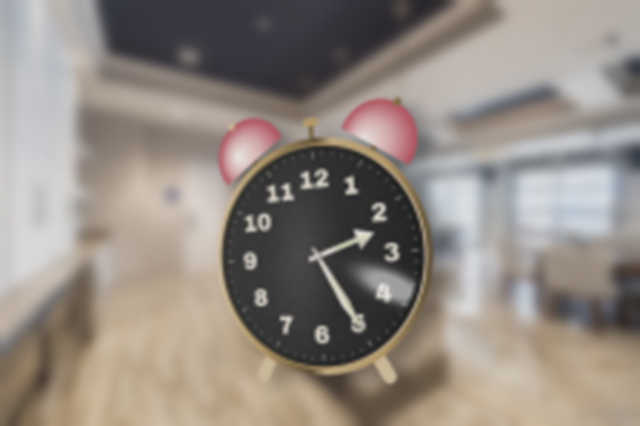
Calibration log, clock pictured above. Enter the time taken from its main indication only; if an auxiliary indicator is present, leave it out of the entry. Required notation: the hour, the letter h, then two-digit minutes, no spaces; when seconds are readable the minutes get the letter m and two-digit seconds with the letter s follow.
2h25
